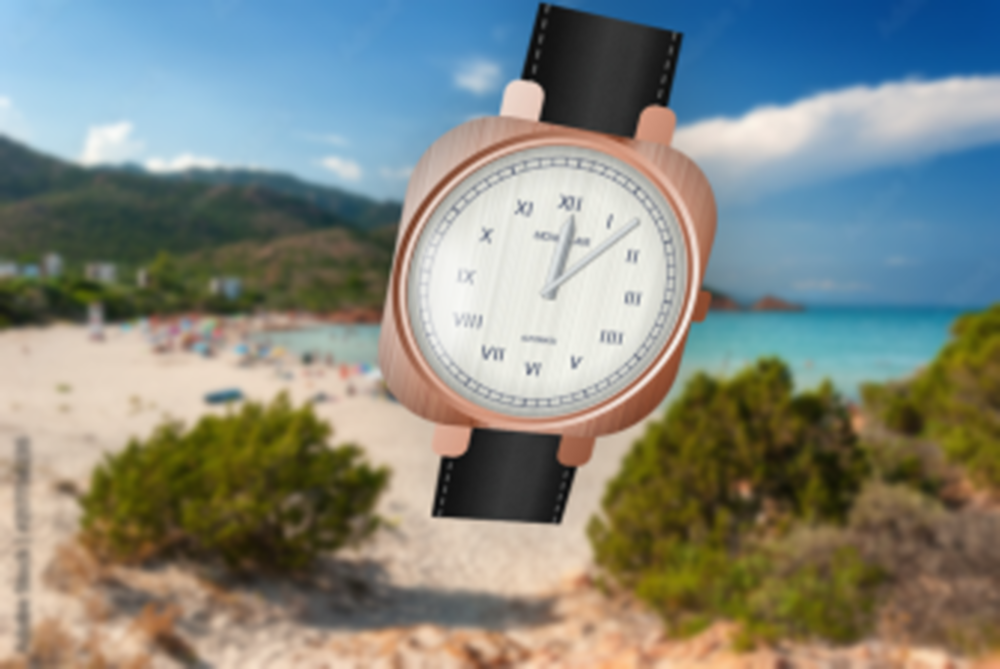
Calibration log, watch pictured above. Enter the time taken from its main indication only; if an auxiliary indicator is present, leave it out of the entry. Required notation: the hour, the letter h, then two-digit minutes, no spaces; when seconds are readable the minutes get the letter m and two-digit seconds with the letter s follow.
12h07
